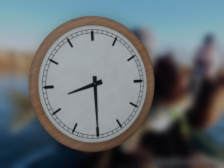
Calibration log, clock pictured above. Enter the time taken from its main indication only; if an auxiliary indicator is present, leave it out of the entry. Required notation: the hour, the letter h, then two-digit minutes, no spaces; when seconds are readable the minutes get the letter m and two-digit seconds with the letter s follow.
8h30
